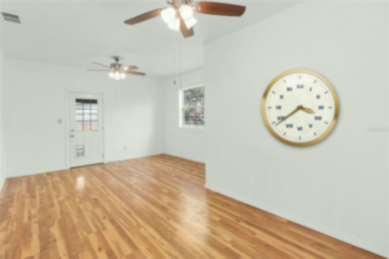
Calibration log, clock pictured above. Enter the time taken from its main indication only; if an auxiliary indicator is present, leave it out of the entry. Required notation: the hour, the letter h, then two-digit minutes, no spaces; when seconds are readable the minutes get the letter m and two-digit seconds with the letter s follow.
3h39
